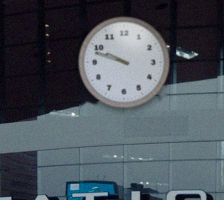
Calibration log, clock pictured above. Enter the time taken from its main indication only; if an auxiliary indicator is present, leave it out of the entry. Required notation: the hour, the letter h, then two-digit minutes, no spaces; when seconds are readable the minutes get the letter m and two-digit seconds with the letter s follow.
9h48
